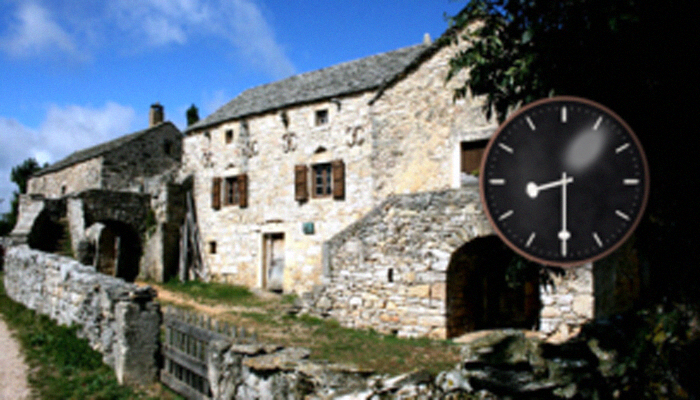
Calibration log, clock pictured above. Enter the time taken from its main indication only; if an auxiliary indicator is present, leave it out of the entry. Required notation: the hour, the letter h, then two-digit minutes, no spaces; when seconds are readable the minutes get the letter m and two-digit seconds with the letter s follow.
8h30
